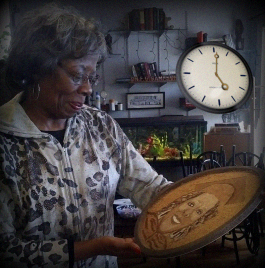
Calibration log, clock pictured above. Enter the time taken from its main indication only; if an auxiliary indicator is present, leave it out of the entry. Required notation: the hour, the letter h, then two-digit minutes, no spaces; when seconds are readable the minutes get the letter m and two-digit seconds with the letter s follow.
5h01
